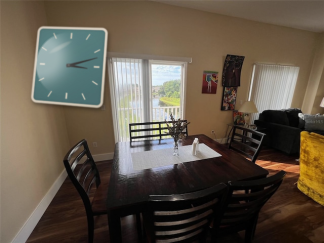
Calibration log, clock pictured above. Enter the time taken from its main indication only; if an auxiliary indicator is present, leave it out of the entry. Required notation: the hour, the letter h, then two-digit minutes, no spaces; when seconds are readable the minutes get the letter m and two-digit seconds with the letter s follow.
3h12
